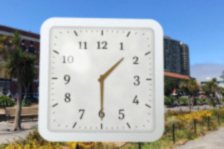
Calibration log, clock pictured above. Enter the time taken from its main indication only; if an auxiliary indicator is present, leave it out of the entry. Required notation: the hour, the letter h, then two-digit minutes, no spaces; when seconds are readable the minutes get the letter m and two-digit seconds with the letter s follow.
1h30
